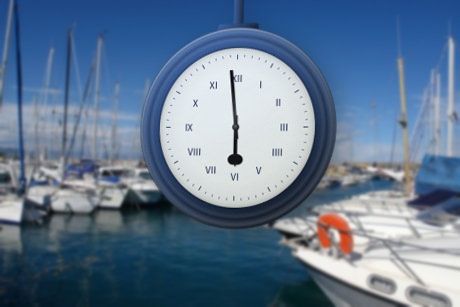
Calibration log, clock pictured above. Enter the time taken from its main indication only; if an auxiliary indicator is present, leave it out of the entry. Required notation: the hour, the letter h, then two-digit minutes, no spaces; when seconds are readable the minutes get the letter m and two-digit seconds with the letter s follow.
5h59
